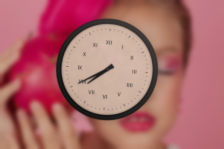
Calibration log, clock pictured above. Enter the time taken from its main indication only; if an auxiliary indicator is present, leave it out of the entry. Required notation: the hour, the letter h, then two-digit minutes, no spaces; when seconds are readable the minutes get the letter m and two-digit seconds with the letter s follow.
7h40
